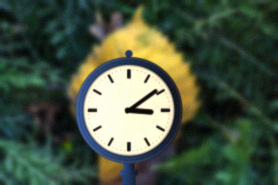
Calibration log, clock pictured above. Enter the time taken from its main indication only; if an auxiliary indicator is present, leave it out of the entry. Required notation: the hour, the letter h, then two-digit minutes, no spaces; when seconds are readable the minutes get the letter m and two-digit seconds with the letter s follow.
3h09
